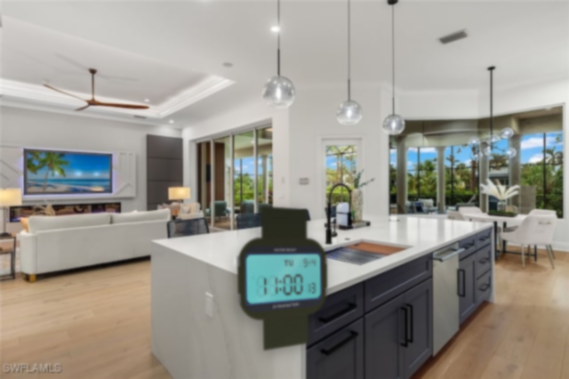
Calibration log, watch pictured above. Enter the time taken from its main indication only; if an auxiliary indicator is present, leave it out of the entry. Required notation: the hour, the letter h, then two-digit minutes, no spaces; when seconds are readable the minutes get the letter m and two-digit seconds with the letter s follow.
11h00
